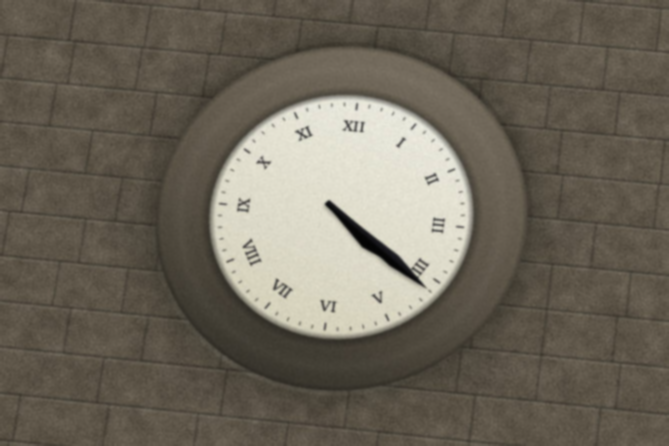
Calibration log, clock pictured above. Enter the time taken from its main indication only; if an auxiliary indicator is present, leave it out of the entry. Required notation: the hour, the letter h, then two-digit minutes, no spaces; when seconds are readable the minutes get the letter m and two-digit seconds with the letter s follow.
4h21
